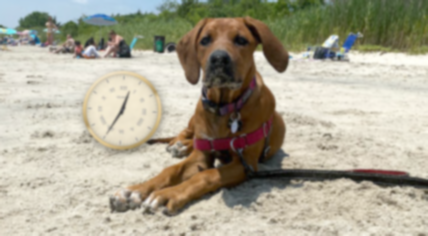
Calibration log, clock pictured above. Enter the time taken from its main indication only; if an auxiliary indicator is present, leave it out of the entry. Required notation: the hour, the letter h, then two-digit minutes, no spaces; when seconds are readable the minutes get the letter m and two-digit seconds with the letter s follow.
12h35
